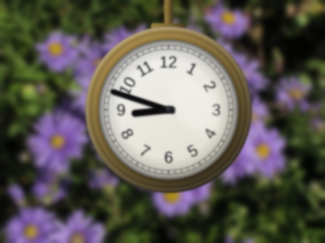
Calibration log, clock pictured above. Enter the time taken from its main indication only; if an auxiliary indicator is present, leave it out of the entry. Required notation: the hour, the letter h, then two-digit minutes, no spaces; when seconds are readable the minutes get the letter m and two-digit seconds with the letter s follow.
8h48
